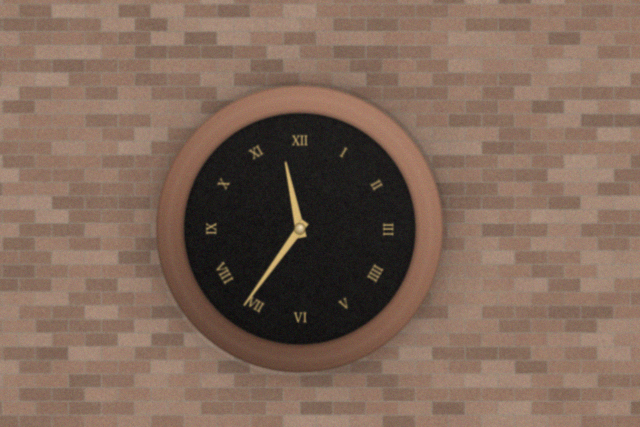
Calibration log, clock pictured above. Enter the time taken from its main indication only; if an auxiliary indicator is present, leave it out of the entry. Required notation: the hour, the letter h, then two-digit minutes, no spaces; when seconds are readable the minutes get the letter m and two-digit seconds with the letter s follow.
11h36
